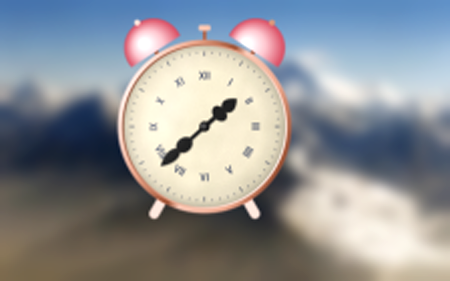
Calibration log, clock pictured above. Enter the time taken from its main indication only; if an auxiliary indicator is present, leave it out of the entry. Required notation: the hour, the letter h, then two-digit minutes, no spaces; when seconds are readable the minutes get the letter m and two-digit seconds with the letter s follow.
1h38
